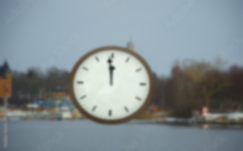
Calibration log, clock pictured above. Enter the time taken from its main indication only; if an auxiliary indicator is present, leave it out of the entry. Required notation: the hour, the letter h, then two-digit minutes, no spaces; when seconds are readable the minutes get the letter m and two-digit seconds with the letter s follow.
11h59
